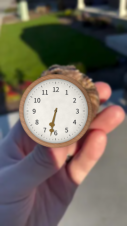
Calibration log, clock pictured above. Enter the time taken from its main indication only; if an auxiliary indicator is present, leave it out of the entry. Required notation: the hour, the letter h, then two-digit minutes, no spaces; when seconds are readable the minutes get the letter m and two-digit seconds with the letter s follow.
6h32
